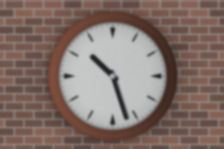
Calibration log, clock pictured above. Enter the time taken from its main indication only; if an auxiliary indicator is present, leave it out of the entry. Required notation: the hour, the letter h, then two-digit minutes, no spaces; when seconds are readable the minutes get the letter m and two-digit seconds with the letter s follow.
10h27
